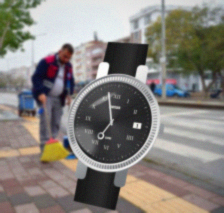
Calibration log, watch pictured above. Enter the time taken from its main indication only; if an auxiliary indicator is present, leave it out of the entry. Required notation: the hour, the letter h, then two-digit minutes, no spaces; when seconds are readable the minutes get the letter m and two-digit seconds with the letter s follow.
6h57
